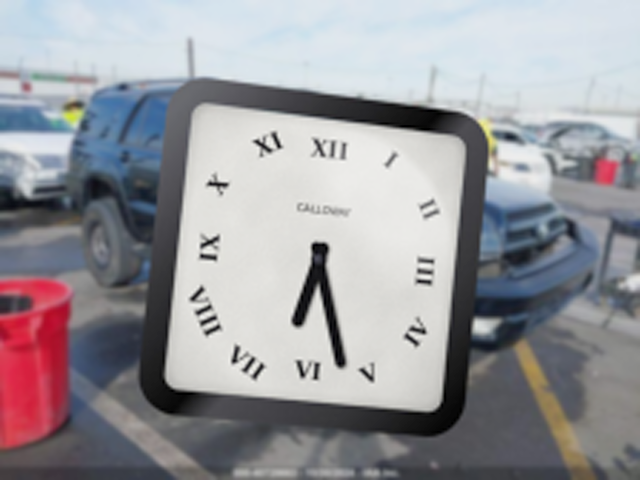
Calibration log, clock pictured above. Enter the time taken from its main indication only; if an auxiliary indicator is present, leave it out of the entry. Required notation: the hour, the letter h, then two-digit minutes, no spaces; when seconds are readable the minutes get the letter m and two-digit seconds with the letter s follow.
6h27
